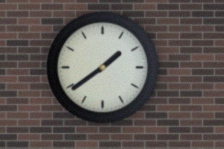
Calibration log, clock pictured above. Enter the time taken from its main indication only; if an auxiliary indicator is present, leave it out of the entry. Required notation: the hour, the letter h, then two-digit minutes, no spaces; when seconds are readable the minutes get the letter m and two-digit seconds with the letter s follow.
1h39
